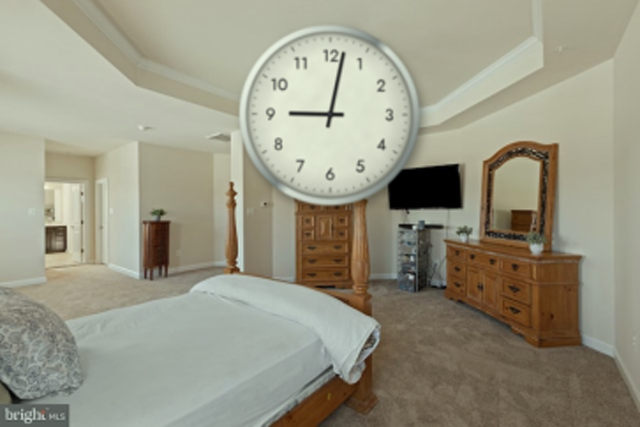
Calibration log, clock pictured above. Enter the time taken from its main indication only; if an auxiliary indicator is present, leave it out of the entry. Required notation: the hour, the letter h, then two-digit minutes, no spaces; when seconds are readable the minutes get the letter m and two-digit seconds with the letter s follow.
9h02
